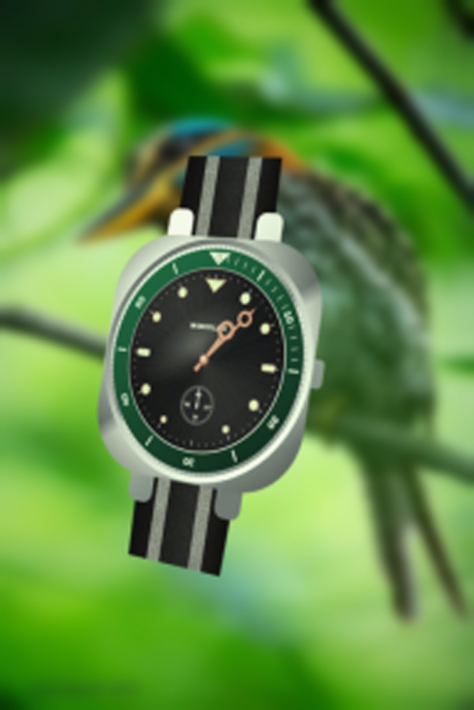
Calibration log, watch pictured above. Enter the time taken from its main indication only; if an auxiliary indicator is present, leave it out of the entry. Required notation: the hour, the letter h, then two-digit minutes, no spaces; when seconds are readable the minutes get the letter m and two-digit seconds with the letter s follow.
1h07
